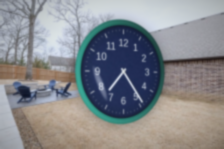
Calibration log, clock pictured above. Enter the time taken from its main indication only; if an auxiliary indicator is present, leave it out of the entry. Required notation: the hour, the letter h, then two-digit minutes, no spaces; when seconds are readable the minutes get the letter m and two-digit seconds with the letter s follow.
7h24
